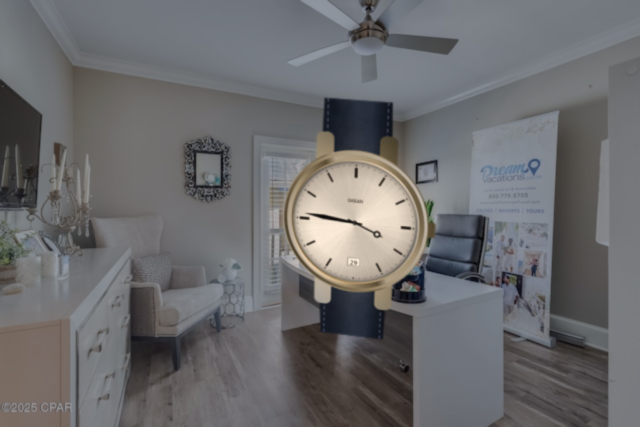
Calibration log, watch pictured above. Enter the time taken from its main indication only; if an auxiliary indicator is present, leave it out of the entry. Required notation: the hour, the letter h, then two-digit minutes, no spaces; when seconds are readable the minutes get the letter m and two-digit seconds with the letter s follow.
3h46
